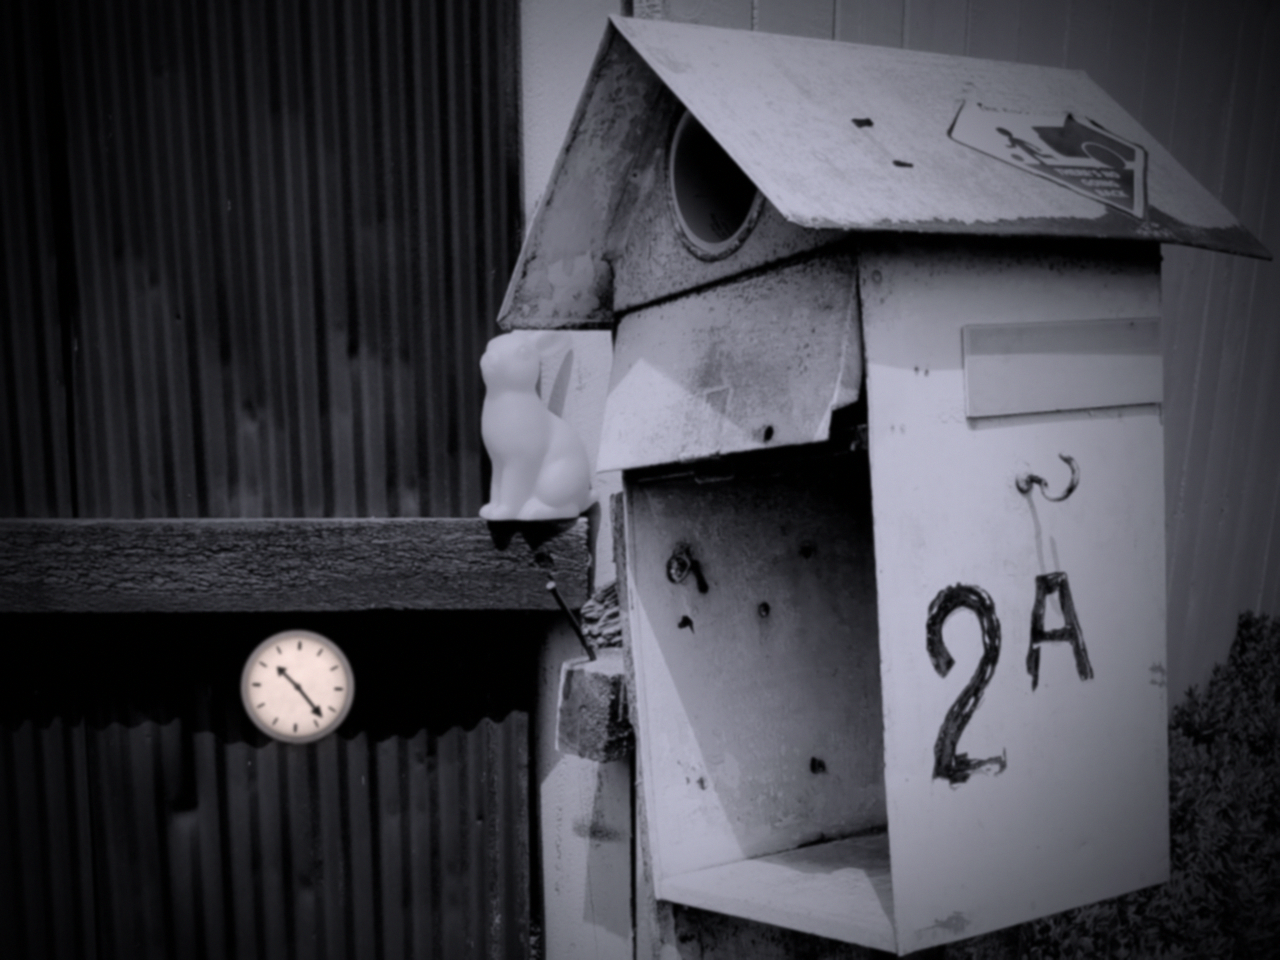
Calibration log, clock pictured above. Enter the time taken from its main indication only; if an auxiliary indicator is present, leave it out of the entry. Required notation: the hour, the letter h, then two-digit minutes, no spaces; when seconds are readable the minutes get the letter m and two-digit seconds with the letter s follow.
10h23
